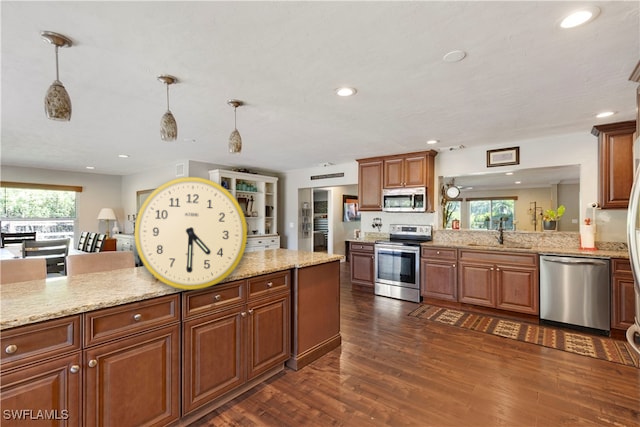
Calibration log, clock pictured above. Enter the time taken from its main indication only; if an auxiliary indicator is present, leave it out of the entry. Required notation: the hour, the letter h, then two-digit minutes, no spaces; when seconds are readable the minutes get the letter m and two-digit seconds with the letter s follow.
4h30
